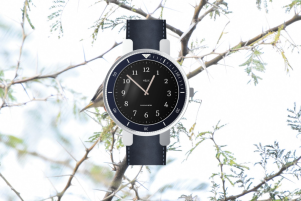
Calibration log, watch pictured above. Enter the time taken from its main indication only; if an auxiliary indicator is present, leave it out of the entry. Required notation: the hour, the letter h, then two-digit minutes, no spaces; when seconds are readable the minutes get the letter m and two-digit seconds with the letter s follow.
12h52
